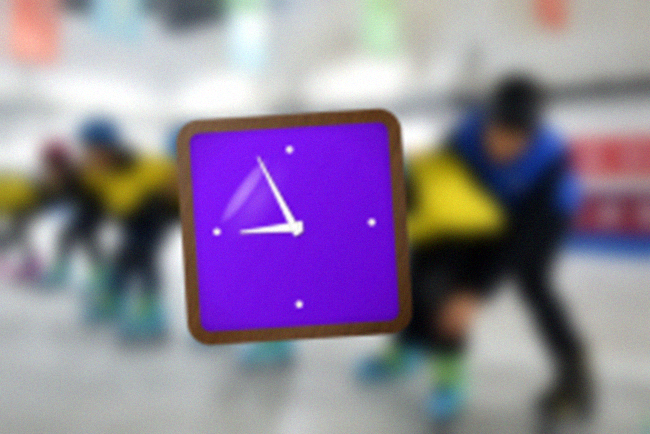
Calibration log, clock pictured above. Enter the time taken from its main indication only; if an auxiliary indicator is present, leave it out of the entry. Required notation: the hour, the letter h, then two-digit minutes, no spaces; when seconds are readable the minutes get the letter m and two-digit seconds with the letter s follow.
8h56
